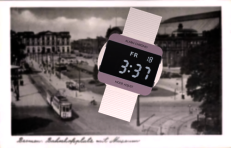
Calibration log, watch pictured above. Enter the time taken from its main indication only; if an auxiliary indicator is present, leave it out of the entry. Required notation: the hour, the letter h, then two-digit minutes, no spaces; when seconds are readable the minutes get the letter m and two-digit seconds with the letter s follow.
3h37
